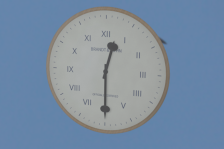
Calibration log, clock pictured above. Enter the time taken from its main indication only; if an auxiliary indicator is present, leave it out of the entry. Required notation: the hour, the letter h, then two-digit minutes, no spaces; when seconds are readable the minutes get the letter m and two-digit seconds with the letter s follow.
12h30
